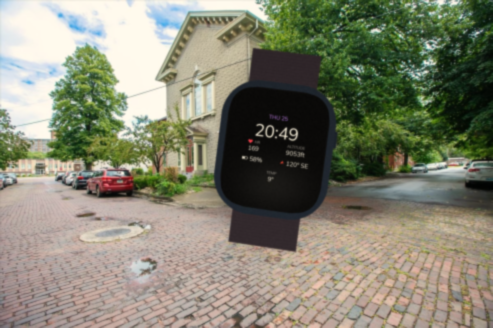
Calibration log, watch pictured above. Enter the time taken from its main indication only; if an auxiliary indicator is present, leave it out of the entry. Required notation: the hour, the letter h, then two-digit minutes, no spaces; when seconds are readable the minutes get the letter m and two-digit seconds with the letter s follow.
20h49
